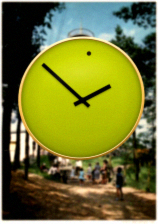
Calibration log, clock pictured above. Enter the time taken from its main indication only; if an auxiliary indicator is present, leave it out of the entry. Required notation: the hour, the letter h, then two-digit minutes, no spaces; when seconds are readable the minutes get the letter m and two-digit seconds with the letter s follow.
1h51
